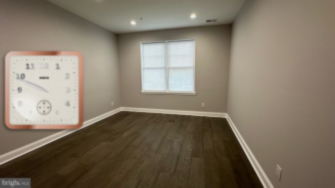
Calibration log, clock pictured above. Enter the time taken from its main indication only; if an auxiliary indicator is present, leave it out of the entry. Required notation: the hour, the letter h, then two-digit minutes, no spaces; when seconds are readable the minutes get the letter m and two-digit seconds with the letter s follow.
9h49
